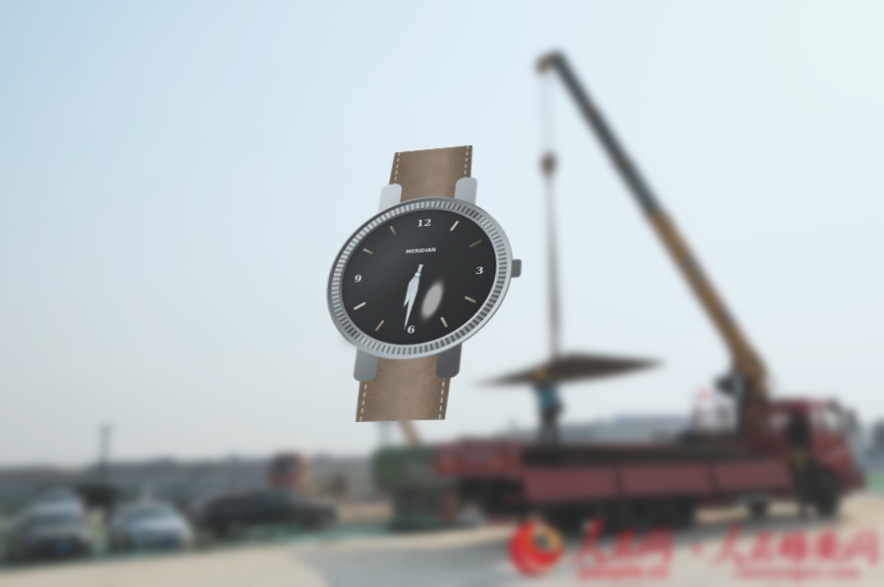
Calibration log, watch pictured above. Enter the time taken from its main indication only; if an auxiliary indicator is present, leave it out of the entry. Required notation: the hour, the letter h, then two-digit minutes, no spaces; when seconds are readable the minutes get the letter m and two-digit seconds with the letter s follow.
6h31
